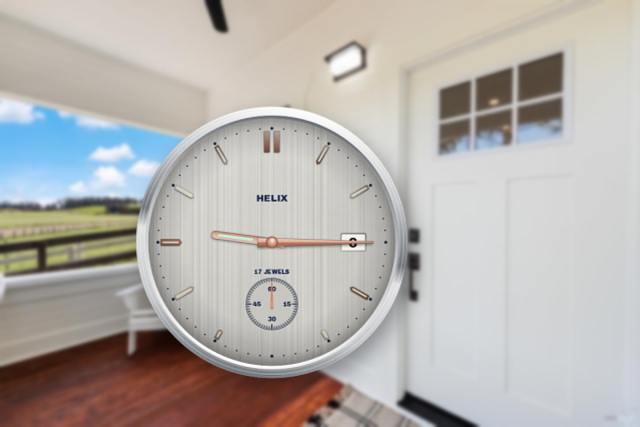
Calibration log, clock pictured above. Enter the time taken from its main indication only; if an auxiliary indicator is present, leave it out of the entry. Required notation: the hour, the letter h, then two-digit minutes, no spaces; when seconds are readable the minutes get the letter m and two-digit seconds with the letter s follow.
9h15
